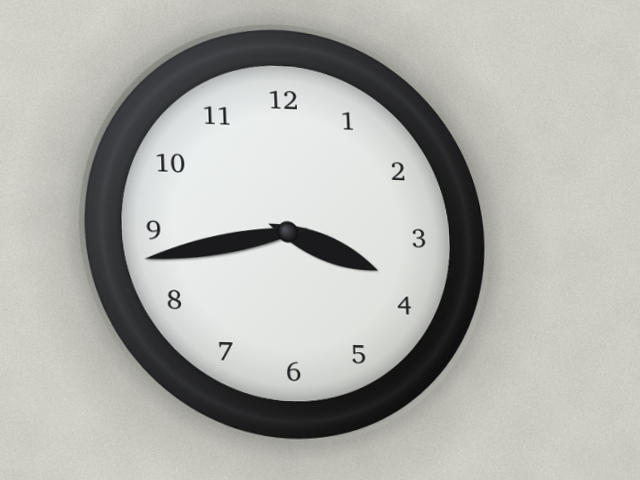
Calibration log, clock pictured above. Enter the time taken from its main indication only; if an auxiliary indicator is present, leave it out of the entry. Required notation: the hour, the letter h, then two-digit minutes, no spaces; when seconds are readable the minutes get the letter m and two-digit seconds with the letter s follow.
3h43
